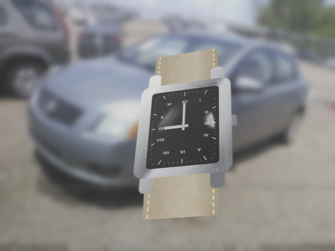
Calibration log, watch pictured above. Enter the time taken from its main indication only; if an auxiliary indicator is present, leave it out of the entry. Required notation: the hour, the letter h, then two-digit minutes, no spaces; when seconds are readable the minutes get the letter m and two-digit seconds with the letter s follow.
9h00
